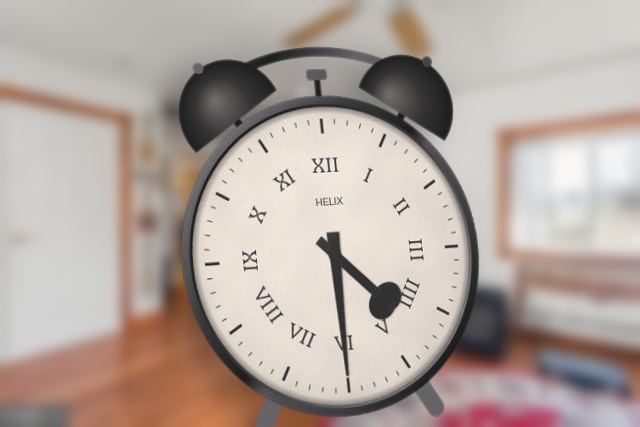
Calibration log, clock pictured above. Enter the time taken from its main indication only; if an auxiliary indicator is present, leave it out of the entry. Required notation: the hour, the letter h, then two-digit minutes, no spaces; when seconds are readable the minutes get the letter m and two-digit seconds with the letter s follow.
4h30
